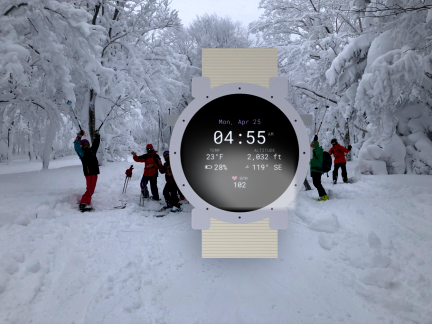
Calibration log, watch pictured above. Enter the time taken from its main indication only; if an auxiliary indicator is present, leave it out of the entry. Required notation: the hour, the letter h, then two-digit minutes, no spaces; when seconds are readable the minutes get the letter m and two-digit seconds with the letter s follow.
4h55
